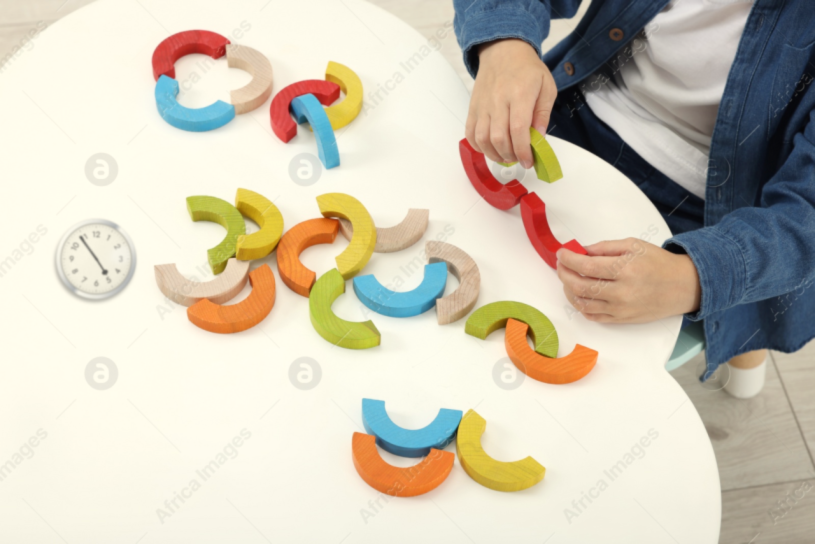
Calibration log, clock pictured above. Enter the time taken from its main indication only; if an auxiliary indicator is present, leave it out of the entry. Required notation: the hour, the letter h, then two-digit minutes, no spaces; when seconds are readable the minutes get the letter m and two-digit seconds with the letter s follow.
4h54
